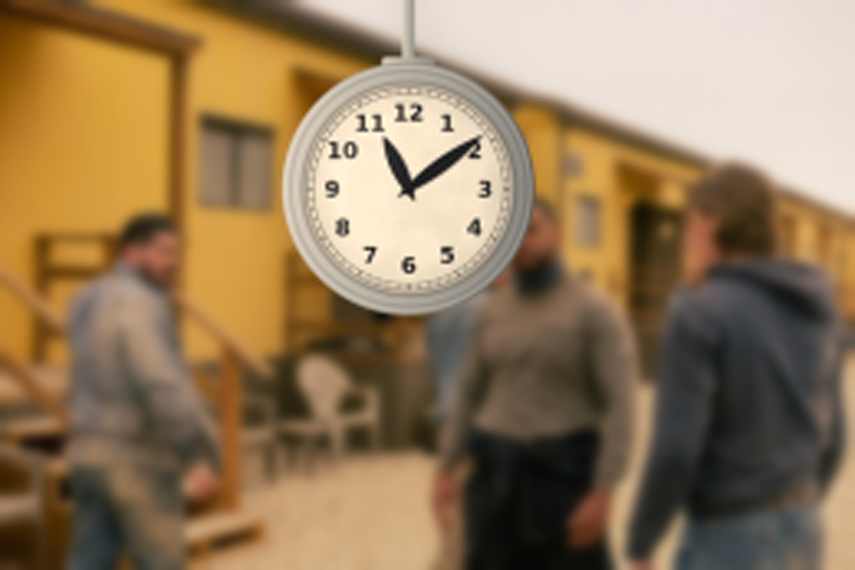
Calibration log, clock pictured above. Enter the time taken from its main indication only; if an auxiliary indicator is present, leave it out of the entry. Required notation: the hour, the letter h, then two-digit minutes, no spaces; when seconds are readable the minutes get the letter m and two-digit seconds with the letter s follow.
11h09
